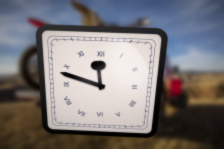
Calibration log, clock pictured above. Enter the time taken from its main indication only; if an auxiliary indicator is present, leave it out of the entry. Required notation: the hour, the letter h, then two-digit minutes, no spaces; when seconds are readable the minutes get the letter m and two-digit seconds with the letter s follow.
11h48
